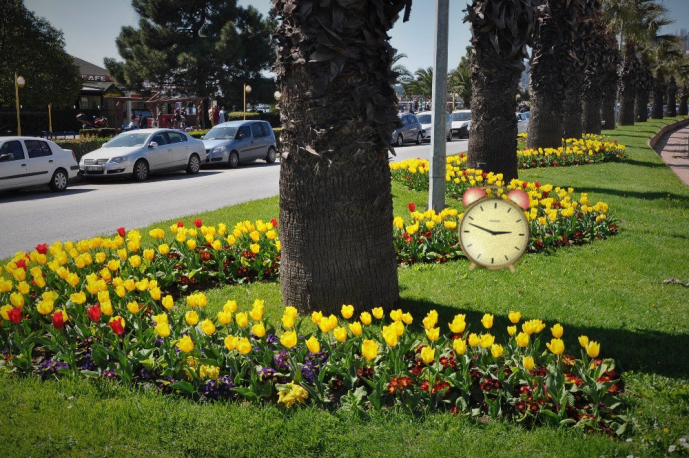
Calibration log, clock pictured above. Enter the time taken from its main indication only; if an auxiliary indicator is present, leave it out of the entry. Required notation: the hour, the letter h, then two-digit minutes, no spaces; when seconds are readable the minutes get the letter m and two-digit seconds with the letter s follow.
2h48
